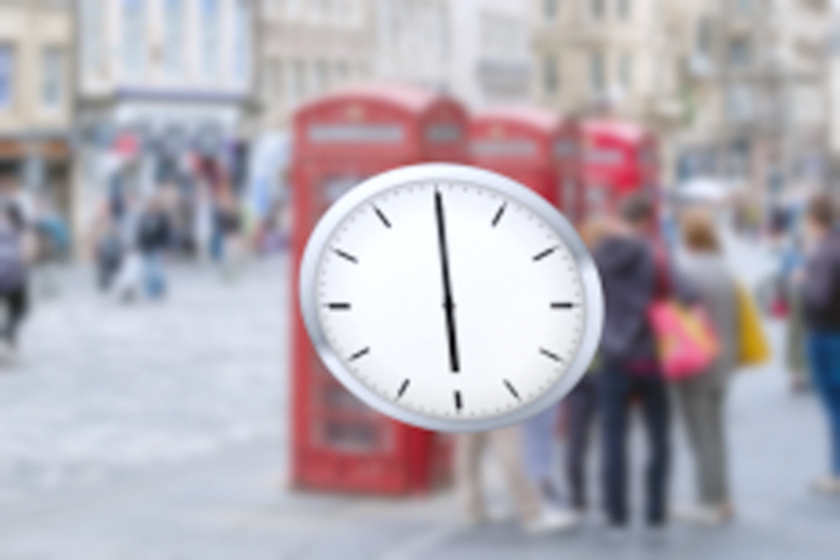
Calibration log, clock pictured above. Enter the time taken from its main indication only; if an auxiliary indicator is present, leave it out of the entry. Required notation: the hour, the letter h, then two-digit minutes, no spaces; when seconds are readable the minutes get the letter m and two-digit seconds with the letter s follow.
6h00
